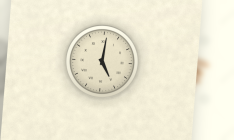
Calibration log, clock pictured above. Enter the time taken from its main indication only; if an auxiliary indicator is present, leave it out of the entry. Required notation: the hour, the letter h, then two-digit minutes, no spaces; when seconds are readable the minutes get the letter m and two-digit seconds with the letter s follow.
5h01
